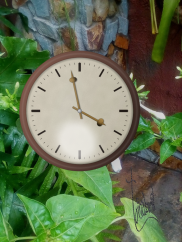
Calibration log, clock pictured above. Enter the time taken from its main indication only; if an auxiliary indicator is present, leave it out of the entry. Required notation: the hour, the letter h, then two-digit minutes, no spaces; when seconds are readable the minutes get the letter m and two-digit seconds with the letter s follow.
3h58
